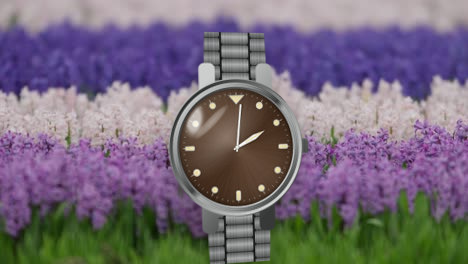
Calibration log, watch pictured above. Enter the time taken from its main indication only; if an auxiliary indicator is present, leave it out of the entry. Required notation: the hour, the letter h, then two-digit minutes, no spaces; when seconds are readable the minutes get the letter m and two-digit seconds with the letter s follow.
2h01
